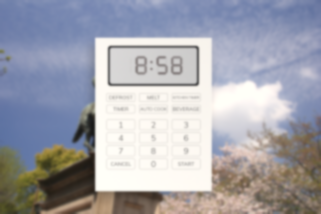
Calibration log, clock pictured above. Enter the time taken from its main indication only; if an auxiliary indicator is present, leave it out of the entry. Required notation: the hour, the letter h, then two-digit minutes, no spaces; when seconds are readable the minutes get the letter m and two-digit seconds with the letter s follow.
8h58
